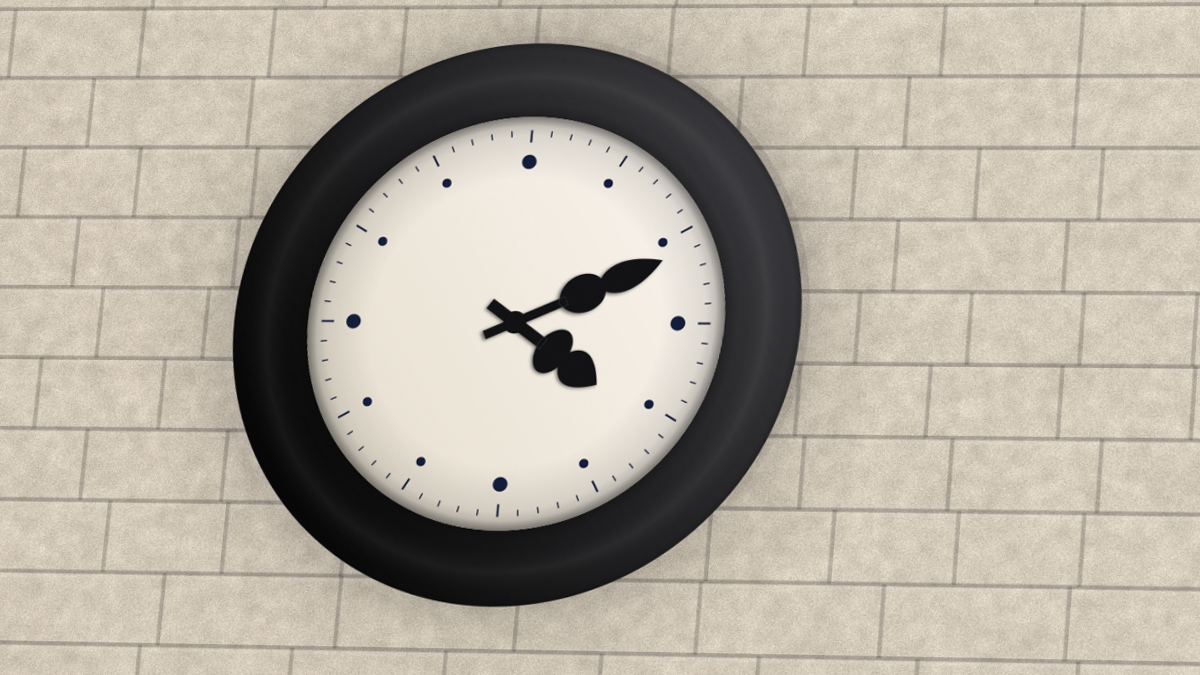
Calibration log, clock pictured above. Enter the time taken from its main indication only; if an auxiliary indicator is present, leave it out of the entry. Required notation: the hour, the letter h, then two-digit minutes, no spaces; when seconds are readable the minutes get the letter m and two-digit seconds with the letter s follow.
4h11
